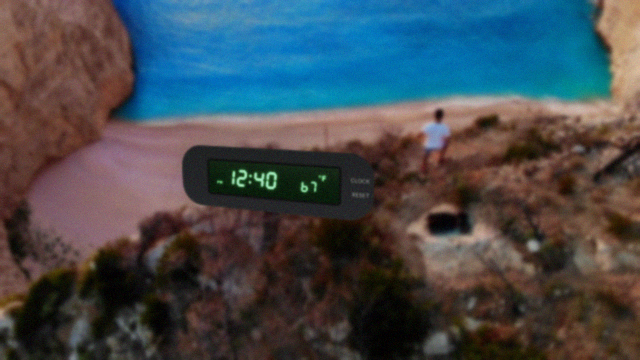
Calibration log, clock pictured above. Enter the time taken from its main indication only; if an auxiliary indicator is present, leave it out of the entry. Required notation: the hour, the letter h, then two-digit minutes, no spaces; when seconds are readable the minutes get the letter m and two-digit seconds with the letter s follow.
12h40
